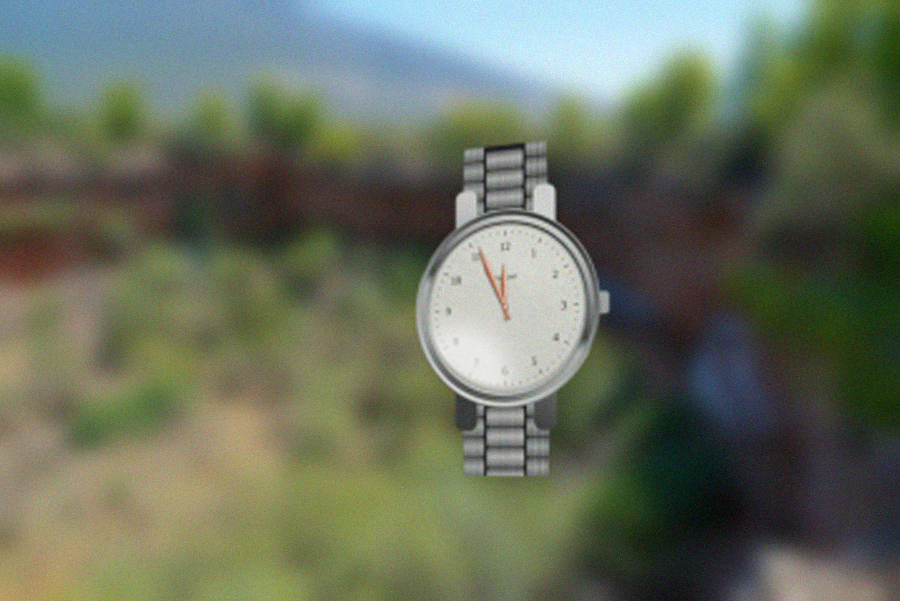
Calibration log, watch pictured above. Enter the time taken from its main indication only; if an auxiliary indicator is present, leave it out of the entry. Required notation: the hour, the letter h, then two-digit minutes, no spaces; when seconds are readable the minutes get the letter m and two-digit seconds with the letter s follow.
11h56
